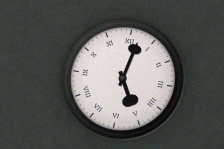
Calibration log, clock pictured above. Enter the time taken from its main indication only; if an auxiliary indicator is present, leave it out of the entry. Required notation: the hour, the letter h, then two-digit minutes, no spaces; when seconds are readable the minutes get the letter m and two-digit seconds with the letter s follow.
5h02
